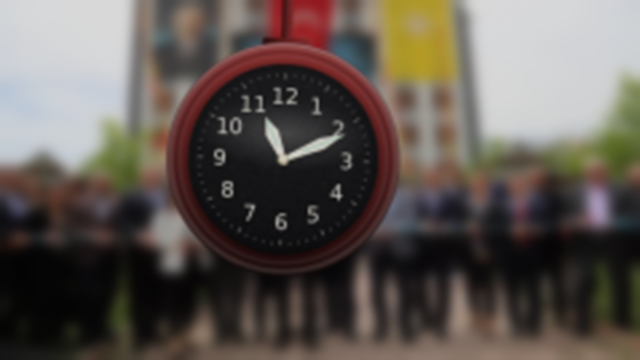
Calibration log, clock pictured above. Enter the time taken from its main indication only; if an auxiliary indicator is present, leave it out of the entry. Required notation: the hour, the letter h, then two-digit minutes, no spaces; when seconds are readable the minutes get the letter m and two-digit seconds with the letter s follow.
11h11
